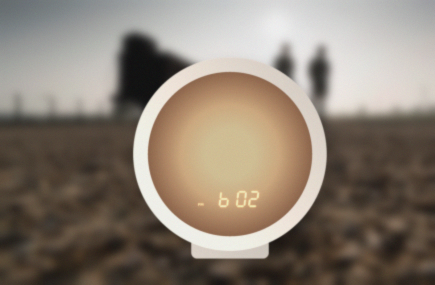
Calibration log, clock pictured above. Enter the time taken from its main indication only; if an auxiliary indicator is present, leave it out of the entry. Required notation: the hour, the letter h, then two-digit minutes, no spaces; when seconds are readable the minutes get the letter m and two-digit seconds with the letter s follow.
6h02
